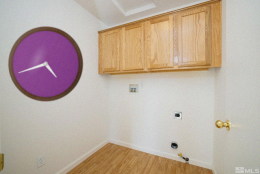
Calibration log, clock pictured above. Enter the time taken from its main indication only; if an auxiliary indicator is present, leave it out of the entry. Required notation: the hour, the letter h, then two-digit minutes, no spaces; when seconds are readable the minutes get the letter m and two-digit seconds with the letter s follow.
4h42
